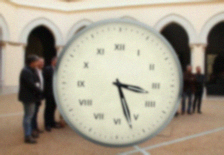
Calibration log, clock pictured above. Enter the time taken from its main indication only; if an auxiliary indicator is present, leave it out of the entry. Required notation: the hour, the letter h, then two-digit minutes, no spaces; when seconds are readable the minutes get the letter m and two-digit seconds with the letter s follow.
3h27
